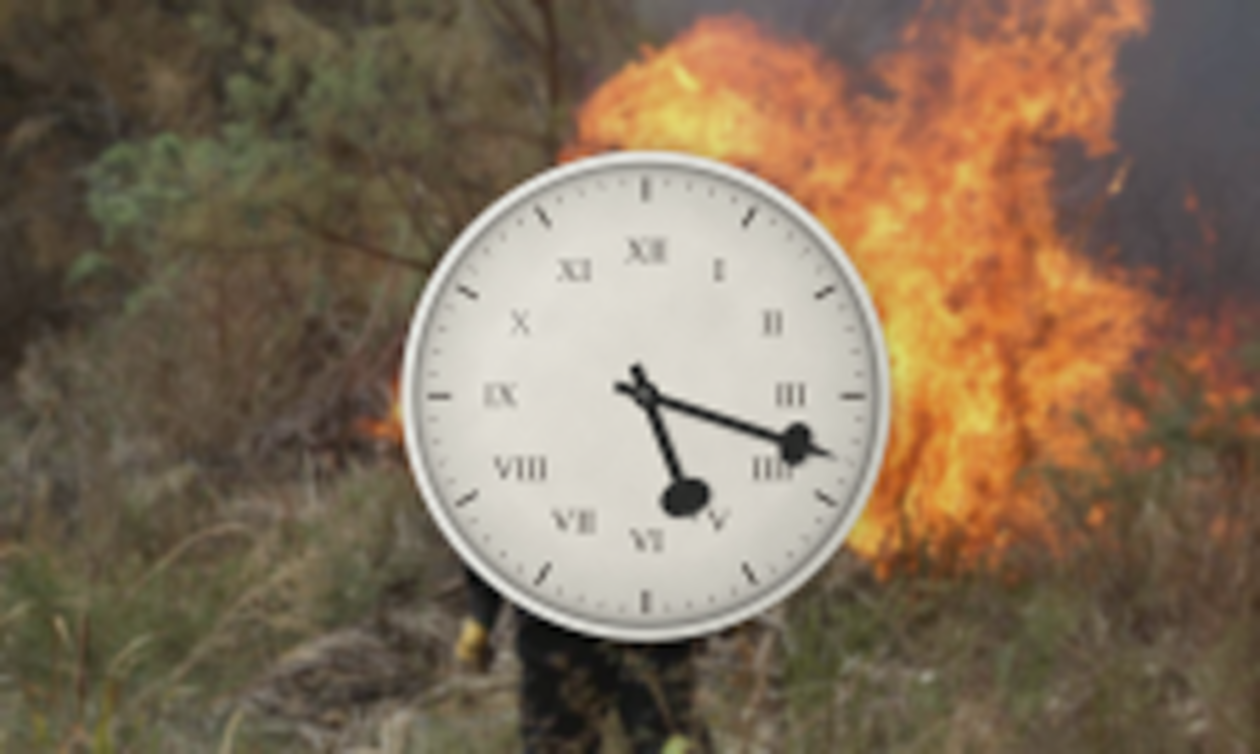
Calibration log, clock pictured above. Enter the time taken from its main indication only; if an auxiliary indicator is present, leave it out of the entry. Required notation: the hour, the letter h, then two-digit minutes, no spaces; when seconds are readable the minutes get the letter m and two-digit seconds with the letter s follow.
5h18
